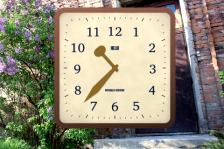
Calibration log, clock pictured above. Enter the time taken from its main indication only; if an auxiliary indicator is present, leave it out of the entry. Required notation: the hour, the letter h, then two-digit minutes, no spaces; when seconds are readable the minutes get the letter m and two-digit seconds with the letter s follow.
10h37
